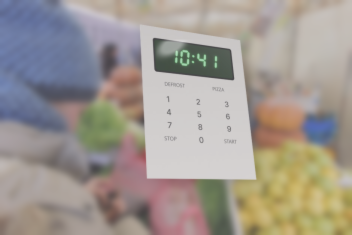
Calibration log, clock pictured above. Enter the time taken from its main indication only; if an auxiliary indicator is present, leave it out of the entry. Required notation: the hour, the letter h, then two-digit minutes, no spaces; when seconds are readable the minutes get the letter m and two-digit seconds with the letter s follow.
10h41
